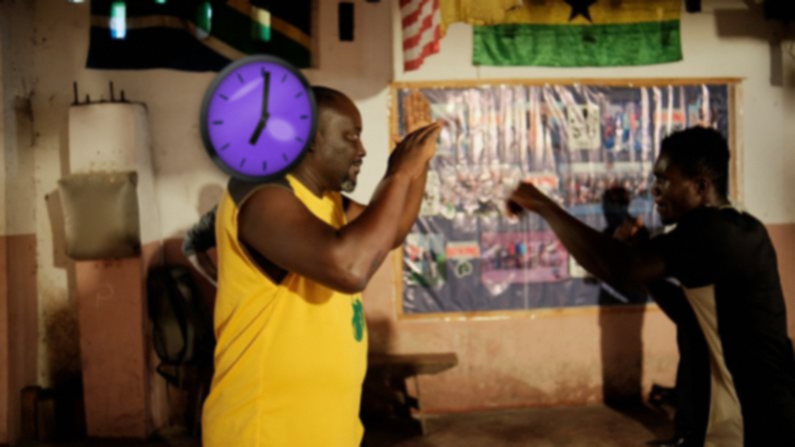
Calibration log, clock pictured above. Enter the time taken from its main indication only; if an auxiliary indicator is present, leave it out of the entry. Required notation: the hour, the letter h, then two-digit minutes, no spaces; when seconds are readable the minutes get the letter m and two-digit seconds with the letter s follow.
7h01
